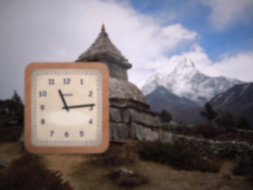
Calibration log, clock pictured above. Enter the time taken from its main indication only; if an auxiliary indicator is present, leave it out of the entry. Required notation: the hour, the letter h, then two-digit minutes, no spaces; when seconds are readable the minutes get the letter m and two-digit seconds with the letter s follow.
11h14
